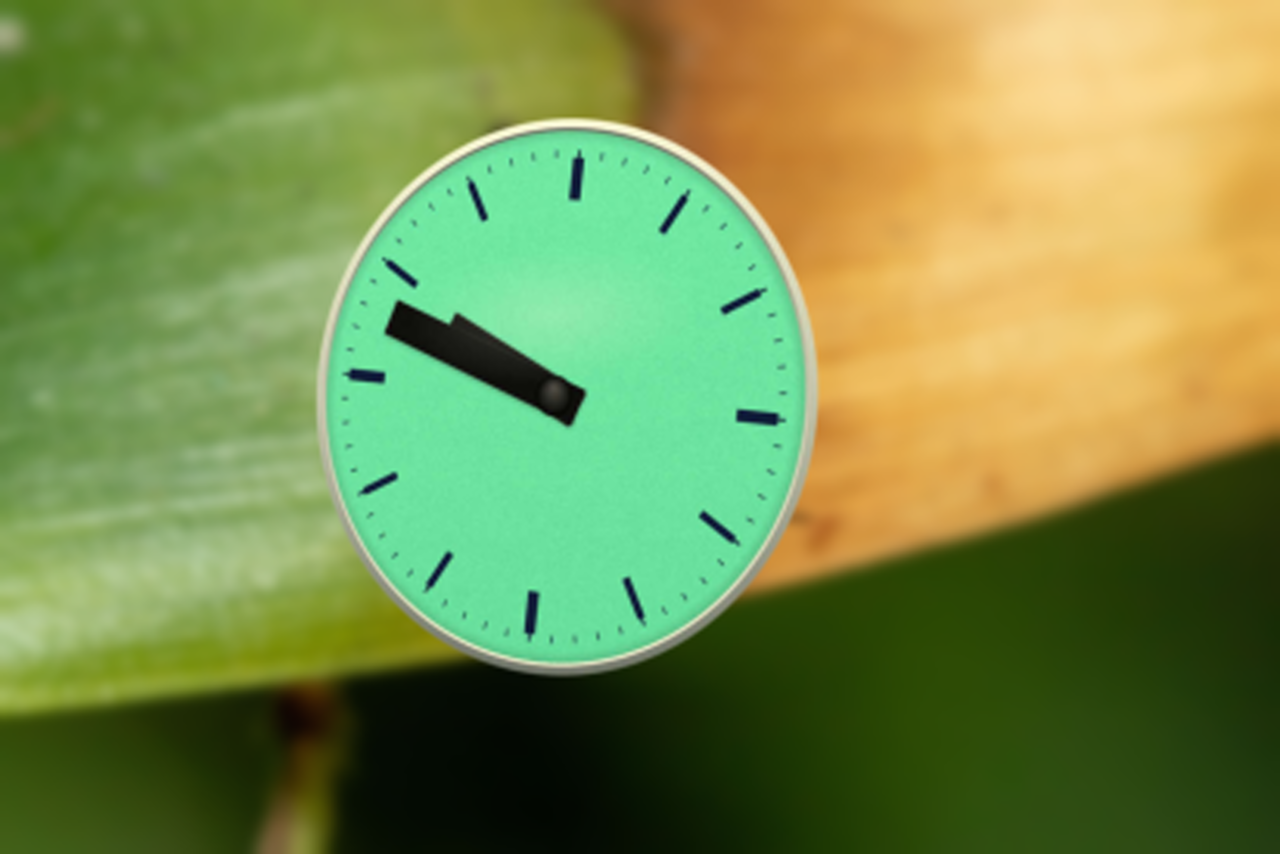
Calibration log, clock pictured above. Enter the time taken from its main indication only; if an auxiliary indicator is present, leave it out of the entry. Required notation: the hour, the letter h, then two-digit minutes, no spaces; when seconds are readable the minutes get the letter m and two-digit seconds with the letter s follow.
9h48
